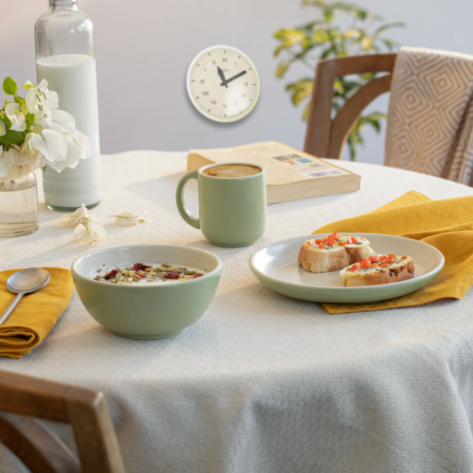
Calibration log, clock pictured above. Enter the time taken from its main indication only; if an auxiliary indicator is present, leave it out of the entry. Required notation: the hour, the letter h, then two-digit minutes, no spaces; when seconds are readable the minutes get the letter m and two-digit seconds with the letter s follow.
11h10
